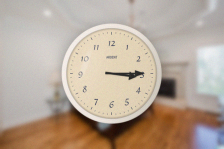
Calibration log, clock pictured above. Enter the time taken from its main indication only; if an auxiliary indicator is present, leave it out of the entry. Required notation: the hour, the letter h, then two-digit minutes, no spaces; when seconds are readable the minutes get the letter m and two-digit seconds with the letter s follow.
3h15
